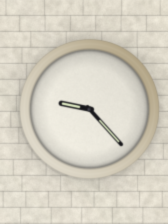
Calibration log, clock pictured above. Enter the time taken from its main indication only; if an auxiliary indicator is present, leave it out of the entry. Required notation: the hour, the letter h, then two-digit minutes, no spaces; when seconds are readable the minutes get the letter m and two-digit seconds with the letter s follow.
9h23
